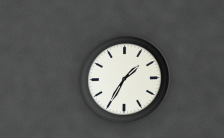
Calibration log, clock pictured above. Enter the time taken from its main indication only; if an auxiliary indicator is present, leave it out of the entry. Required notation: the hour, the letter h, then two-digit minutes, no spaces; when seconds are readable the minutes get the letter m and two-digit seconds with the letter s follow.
1h35
